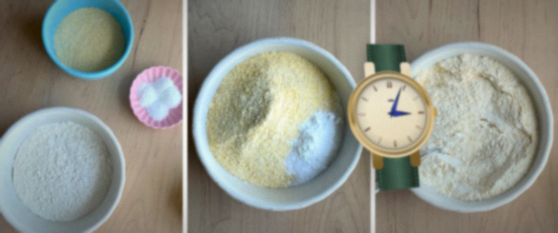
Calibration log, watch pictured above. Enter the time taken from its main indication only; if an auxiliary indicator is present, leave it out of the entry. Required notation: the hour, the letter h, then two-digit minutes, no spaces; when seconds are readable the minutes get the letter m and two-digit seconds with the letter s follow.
3h04
